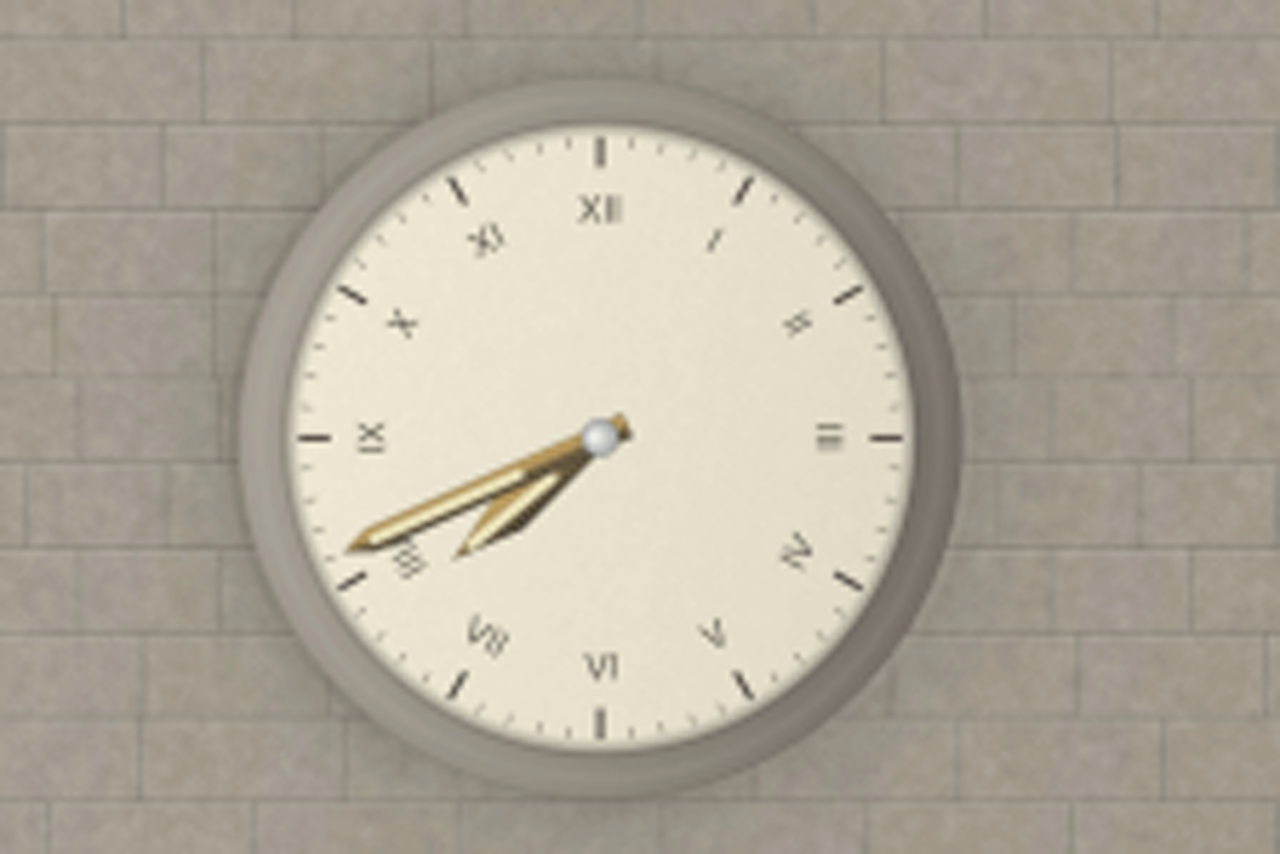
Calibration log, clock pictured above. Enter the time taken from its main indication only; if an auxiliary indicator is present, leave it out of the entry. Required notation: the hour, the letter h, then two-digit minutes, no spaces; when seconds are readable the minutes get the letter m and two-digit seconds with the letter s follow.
7h41
